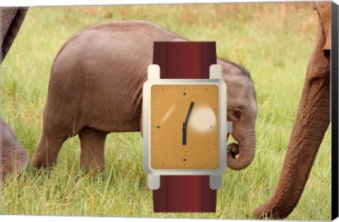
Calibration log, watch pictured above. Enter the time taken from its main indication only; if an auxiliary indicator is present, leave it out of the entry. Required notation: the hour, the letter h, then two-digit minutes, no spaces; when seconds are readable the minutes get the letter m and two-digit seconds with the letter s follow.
6h03
